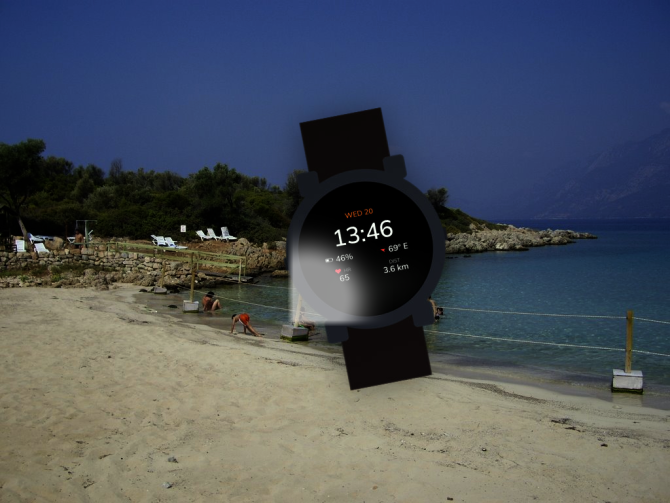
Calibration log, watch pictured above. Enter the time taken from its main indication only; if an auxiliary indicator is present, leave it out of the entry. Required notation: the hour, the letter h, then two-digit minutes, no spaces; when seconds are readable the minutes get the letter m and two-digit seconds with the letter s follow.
13h46
